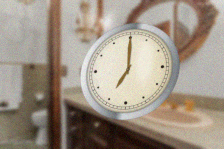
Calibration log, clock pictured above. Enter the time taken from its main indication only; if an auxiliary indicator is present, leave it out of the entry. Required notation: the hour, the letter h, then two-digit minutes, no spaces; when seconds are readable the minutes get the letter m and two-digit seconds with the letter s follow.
7h00
